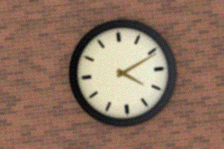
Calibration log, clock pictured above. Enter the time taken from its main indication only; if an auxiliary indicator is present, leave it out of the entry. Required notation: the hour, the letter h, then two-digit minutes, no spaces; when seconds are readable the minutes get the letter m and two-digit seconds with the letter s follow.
4h11
